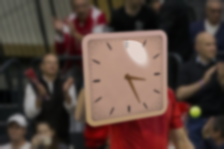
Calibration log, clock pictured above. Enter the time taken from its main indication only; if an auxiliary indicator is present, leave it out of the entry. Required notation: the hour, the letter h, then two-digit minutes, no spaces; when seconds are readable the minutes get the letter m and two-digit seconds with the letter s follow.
3h26
